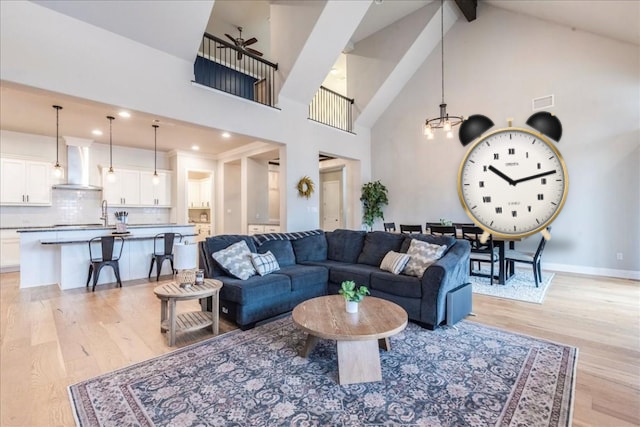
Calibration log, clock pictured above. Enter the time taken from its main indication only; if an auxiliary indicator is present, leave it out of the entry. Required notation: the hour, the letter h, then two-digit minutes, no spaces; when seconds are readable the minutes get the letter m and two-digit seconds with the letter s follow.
10h13
